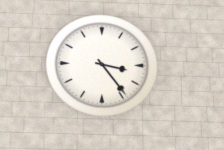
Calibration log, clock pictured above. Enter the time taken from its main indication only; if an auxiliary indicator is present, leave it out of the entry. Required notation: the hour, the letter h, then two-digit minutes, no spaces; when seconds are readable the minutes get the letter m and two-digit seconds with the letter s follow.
3h24
